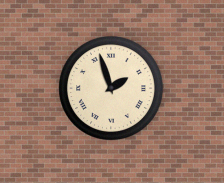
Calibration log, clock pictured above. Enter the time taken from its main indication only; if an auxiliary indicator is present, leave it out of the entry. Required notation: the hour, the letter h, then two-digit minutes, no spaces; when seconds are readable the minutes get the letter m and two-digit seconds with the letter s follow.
1h57
